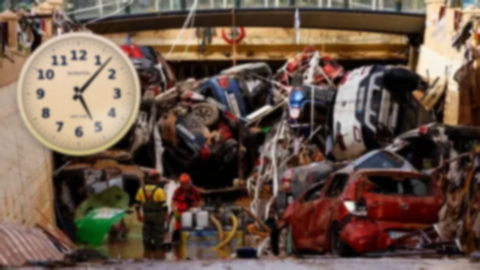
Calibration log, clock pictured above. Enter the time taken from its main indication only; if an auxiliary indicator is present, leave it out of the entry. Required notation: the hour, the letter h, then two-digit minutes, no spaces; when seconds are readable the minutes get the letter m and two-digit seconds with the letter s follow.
5h07
